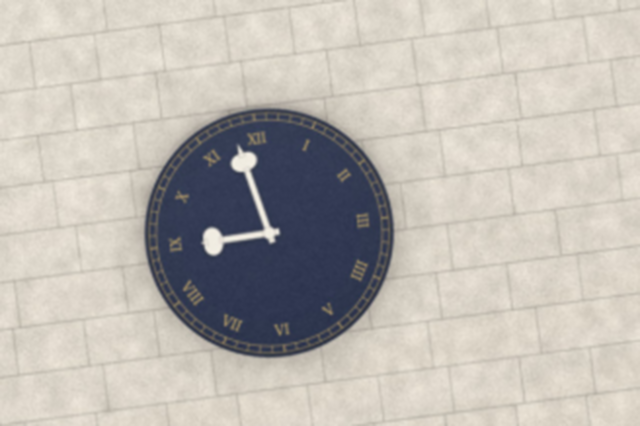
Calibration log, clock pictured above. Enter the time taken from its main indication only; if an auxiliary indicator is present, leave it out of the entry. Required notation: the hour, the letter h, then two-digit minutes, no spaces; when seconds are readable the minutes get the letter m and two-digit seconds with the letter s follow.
8h58
